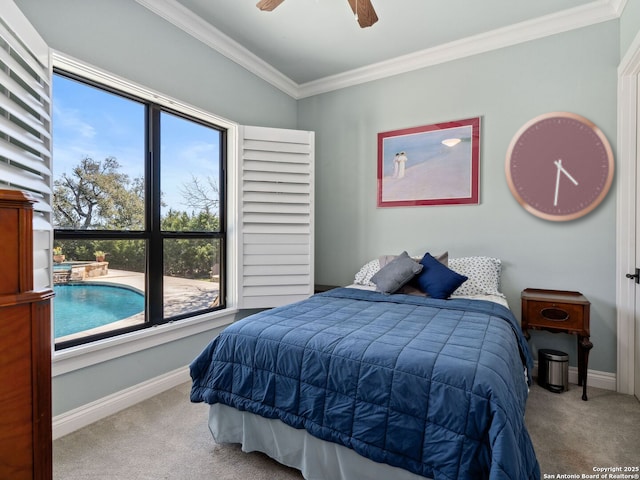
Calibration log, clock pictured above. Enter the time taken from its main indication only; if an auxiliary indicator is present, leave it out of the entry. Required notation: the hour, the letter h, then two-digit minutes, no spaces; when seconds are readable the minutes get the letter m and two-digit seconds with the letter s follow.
4h31
